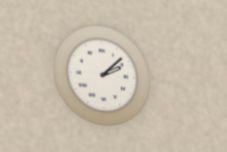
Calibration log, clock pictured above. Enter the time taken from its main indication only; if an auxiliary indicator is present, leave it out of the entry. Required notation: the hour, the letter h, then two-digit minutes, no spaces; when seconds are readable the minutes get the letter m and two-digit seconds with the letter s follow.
2h08
